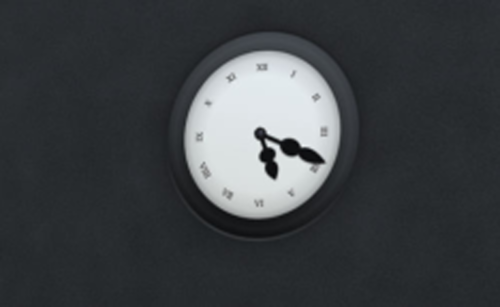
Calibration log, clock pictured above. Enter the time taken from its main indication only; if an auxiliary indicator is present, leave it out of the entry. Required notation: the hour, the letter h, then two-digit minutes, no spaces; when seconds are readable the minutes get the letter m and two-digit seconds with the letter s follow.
5h19
